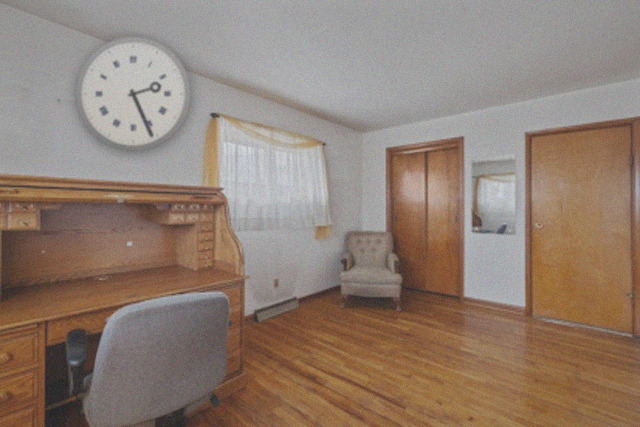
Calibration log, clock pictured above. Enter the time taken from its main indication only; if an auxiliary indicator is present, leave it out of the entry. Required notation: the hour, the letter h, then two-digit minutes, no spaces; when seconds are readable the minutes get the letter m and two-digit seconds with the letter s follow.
2h26
